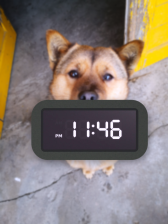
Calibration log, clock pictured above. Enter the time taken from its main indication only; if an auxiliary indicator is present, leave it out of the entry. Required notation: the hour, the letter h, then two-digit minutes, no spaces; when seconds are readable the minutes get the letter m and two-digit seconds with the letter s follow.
11h46
